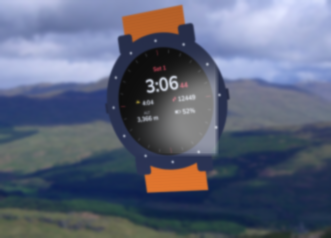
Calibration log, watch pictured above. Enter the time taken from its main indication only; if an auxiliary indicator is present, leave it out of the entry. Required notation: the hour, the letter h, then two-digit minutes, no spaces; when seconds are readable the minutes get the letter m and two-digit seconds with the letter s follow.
3h06
